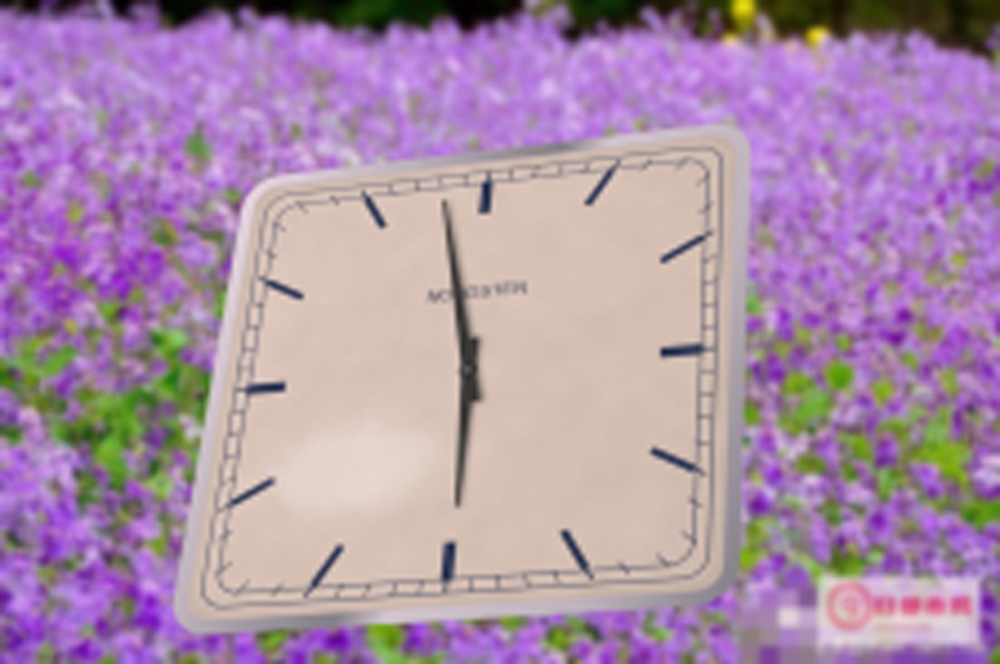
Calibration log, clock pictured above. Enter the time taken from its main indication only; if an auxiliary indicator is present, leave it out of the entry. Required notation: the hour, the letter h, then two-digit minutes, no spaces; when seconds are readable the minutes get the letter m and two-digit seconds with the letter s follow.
5h58
